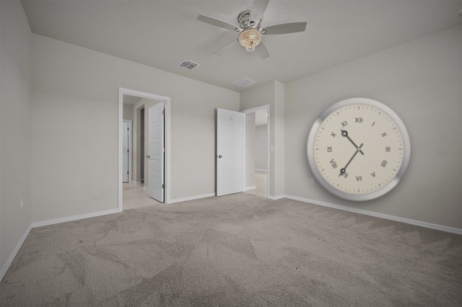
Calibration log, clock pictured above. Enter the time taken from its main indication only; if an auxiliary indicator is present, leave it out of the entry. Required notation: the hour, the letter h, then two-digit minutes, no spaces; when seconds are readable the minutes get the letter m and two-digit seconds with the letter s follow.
10h36
